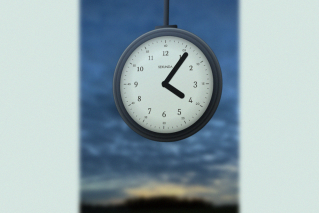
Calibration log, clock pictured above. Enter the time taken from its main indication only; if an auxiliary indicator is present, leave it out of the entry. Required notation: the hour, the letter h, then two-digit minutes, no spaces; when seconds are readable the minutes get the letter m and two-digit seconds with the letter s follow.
4h06
